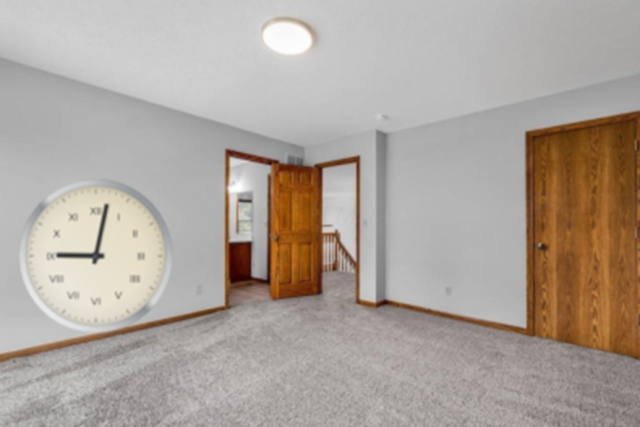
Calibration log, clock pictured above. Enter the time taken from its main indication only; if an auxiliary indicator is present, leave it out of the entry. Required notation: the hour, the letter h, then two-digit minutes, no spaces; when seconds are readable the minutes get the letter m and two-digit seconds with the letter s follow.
9h02
